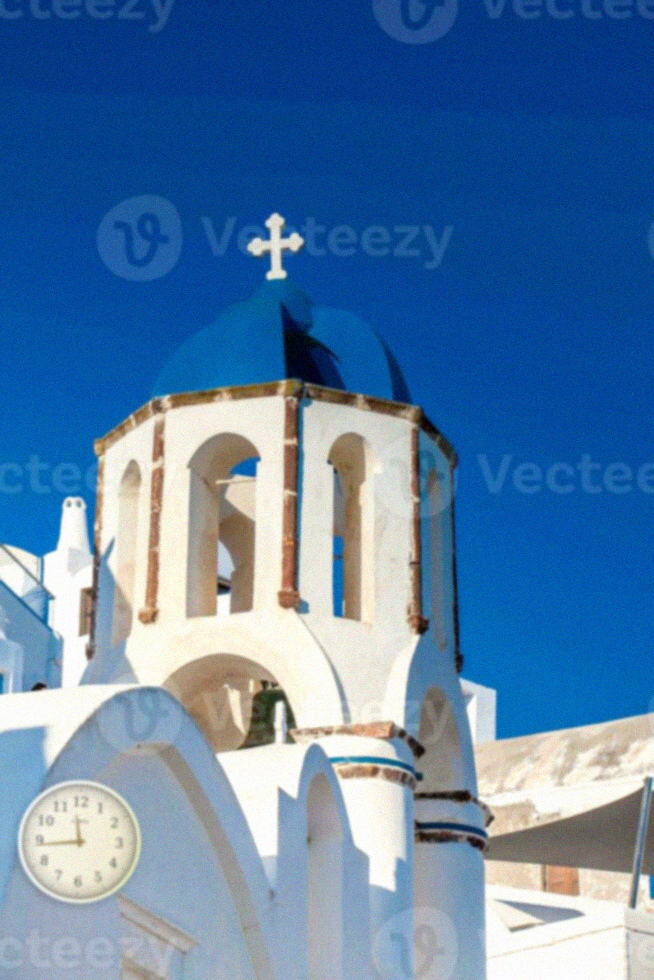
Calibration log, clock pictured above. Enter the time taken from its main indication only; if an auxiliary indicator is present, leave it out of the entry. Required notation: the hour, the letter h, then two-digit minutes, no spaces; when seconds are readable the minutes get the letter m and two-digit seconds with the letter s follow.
11h44
